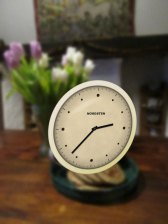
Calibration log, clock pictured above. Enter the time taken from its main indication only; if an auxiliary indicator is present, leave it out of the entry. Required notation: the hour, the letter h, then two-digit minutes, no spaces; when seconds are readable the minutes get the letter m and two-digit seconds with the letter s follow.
2h37
